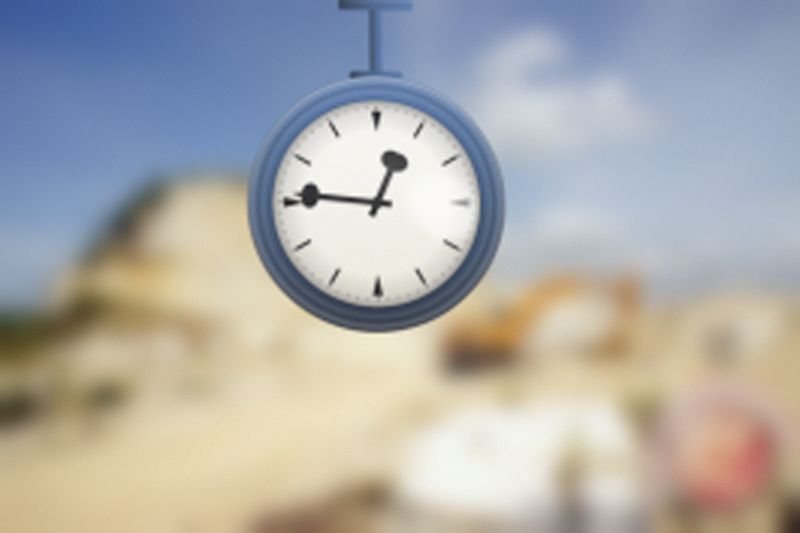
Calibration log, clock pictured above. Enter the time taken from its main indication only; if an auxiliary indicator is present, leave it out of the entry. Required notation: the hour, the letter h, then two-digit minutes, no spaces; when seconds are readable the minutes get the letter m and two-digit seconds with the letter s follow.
12h46
